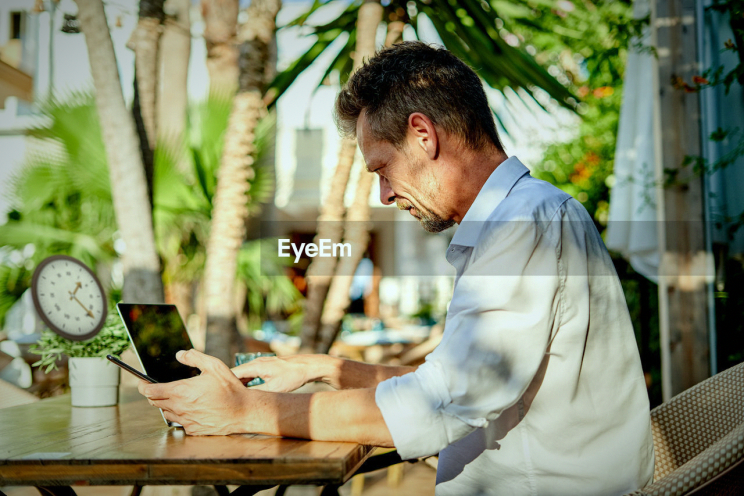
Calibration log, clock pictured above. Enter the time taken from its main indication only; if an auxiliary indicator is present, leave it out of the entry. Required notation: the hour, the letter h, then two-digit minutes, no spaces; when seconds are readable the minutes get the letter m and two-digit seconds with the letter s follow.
1h23
